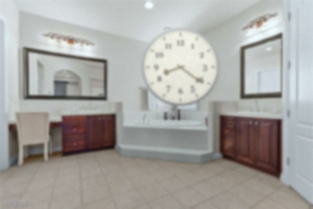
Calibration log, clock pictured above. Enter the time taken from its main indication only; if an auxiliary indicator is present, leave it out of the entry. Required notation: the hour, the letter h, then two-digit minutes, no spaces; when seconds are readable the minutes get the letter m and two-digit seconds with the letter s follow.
8h21
